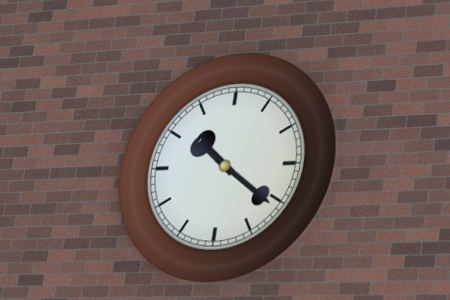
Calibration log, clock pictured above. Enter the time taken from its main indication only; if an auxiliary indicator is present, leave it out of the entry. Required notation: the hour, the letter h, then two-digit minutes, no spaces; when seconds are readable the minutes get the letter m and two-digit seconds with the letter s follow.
10h21
